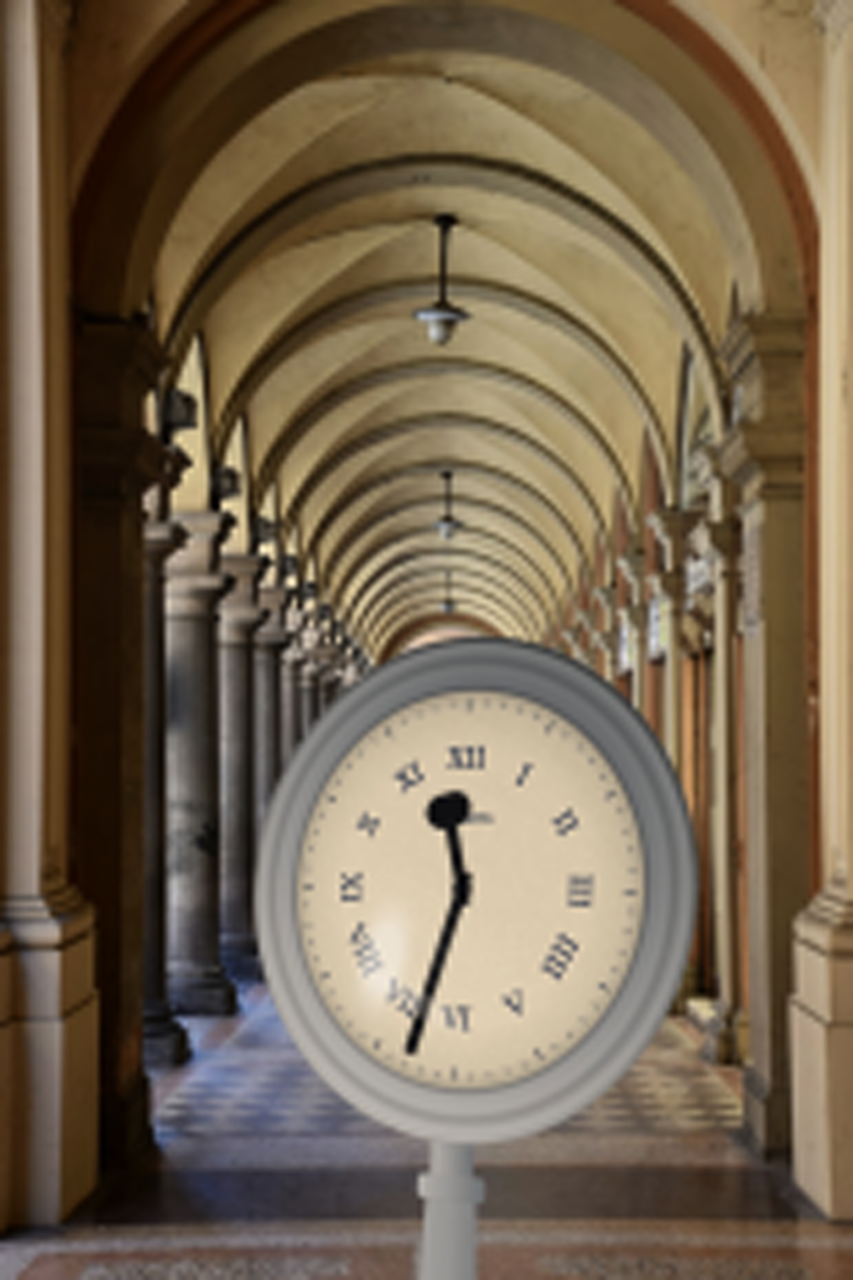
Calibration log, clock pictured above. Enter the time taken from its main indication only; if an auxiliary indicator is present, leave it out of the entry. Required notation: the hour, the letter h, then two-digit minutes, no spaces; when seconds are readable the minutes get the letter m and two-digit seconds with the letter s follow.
11h33
